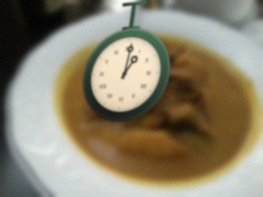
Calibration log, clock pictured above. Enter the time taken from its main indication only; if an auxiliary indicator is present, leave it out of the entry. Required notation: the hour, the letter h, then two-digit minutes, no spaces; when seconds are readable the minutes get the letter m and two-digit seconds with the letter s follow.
1h01
